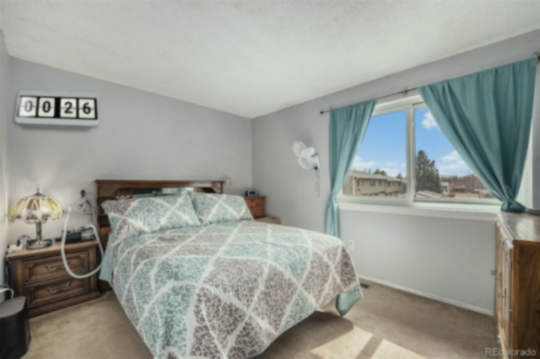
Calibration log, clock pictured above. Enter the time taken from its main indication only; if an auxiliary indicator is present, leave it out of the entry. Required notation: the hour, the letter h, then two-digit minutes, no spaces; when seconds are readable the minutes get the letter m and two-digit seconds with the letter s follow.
0h26
